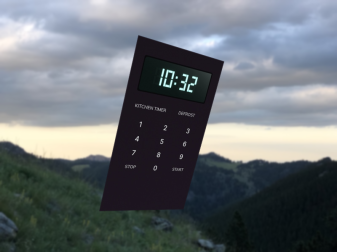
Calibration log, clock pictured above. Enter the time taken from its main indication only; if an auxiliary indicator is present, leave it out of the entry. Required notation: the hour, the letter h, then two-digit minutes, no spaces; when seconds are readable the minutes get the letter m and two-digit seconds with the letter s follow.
10h32
